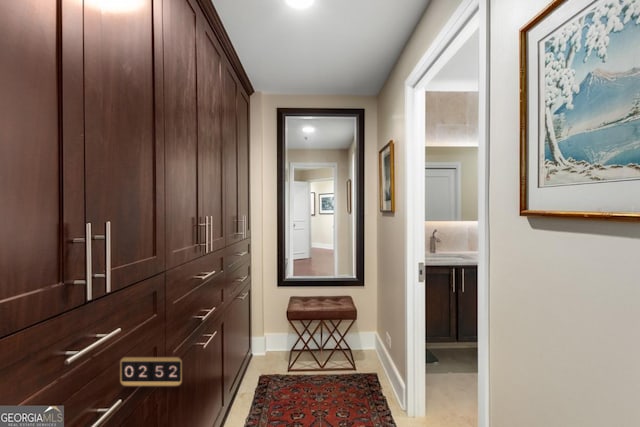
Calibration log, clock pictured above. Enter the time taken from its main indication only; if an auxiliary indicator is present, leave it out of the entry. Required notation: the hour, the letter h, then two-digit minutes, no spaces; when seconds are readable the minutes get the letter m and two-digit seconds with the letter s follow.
2h52
